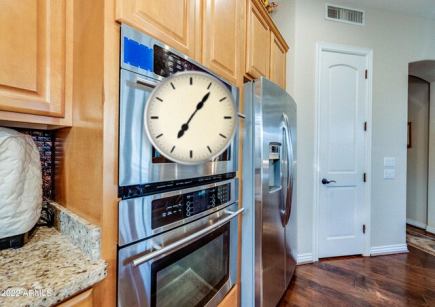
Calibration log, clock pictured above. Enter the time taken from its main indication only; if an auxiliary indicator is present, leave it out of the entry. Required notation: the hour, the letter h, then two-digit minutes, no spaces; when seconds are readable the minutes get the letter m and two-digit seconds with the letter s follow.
7h06
